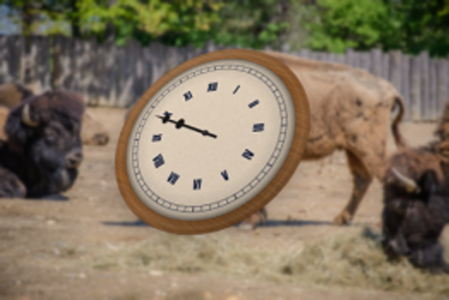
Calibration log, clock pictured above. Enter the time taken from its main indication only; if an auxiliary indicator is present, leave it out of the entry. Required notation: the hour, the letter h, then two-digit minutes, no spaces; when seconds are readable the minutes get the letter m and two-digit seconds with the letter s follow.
9h49
